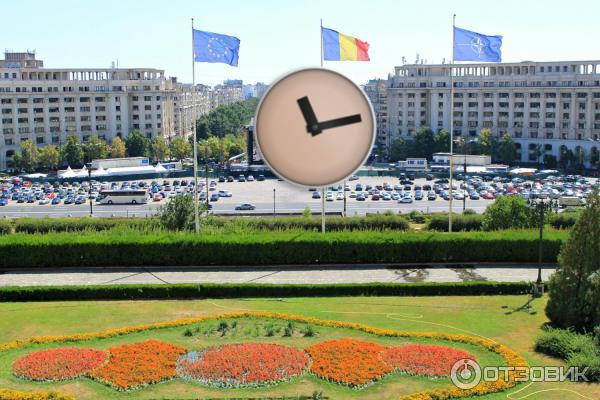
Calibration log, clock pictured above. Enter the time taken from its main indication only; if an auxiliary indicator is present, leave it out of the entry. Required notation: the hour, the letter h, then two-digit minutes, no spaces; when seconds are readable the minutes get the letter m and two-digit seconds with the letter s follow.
11h13
